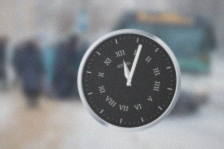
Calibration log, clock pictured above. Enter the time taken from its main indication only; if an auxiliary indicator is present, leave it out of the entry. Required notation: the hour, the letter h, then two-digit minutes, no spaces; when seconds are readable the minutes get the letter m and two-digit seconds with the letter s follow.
12h06
